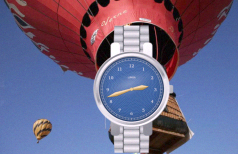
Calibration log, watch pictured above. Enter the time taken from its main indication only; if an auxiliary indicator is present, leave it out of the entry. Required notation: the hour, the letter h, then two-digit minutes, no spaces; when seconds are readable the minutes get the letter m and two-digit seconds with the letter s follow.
2h42
